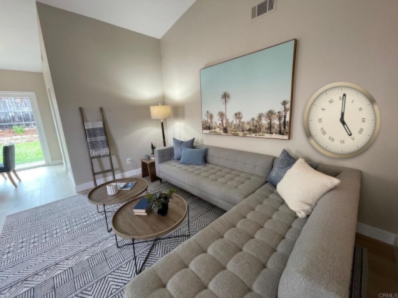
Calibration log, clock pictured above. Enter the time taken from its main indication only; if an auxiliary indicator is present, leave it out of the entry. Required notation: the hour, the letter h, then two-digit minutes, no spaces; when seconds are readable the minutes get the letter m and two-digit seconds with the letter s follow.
5h01
